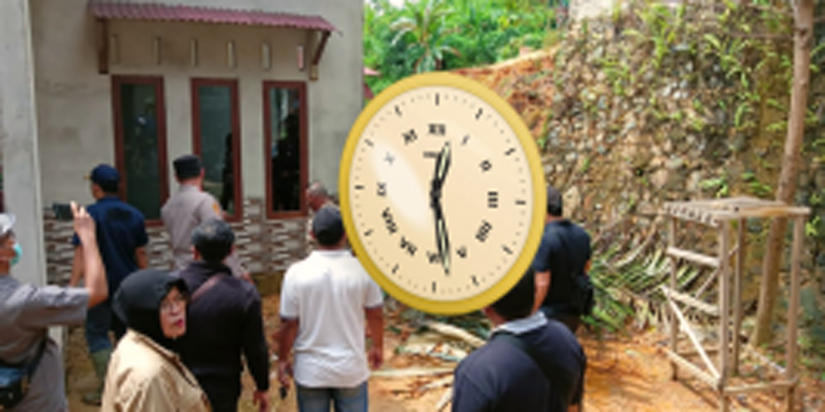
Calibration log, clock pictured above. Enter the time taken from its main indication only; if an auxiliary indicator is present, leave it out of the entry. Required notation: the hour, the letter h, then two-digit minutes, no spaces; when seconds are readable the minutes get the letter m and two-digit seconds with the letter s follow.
12h28
